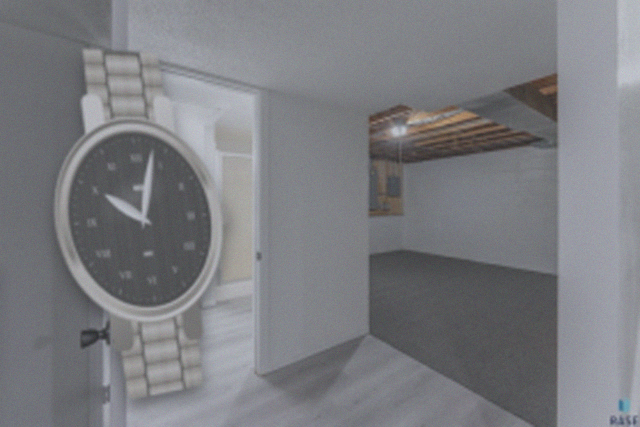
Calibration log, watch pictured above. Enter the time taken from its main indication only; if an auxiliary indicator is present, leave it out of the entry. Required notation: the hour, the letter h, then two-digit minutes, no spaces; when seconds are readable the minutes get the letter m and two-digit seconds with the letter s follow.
10h03
